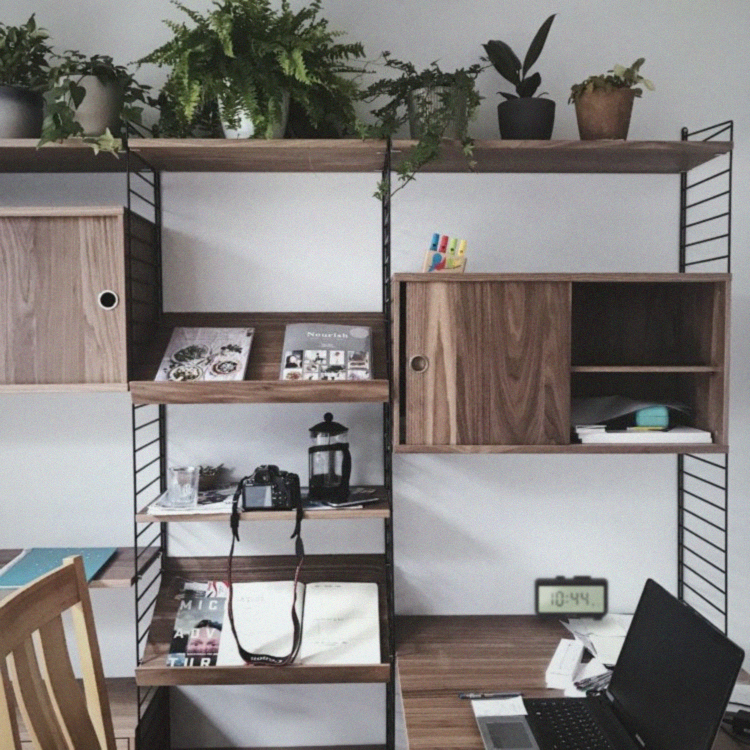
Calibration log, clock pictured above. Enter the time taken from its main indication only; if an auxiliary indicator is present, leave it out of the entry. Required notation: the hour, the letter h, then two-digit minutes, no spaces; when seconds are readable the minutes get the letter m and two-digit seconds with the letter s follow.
10h44
